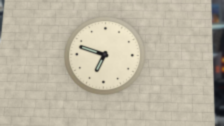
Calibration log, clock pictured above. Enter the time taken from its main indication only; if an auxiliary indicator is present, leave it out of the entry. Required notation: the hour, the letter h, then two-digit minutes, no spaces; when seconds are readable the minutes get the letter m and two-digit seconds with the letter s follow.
6h48
